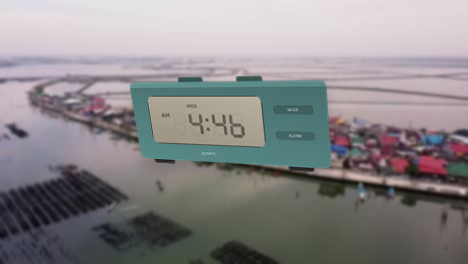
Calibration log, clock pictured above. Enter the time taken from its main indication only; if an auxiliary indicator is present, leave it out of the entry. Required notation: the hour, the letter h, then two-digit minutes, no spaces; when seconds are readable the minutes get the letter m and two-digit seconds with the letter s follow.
4h46
